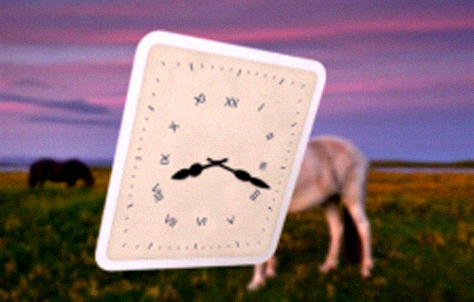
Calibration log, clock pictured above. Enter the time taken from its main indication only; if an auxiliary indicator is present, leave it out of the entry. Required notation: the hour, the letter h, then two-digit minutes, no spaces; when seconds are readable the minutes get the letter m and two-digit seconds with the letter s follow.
8h18
